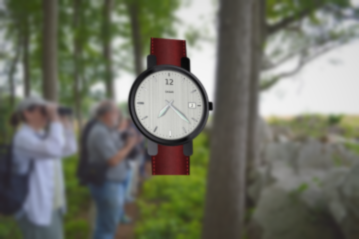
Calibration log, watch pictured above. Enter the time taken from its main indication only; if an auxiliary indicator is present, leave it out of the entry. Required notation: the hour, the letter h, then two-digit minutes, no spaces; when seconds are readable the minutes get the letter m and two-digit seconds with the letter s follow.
7h22
